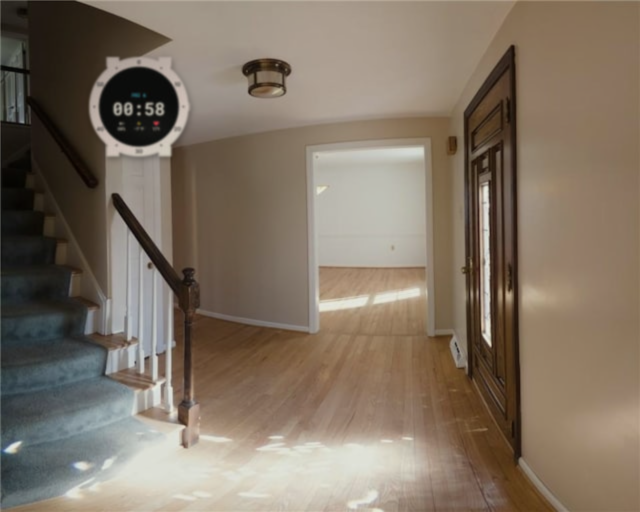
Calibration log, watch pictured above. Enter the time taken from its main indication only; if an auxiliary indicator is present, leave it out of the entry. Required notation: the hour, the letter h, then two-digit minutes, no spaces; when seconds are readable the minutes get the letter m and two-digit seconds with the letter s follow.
0h58
